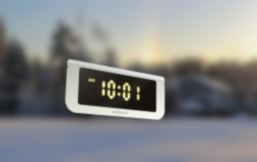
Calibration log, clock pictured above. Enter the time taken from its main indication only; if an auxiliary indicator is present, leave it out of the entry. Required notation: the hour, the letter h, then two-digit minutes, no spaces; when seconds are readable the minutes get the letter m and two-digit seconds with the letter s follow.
10h01
